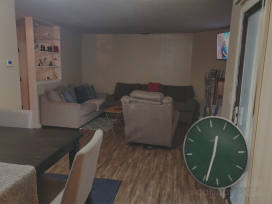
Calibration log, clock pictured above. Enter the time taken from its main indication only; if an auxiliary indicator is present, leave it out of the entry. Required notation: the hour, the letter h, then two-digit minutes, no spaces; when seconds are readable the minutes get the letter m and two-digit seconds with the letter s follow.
12h34
